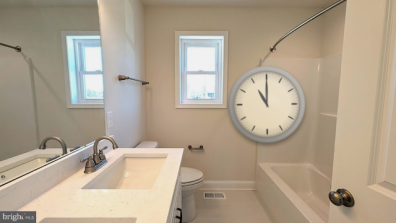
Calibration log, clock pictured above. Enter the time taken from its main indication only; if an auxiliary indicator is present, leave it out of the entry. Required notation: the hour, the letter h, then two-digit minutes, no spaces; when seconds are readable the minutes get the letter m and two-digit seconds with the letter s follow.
11h00
